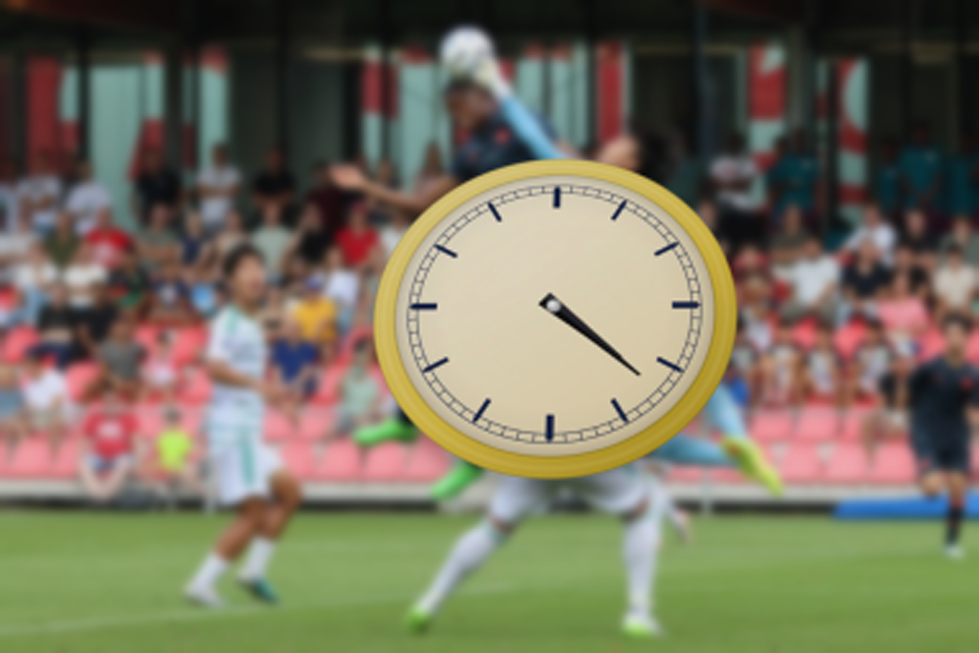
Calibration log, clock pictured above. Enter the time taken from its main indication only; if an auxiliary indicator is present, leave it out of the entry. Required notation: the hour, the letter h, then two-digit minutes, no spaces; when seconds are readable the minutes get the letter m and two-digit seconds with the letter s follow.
4h22
